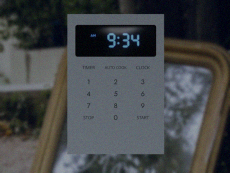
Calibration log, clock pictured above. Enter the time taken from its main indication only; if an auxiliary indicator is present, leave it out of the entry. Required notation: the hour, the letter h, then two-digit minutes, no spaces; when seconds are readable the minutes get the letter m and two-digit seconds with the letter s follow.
9h34
